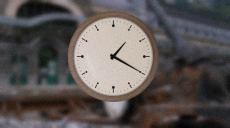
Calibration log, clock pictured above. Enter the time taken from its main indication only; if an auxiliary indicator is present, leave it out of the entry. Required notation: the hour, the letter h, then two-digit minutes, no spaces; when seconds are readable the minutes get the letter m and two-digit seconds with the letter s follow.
1h20
